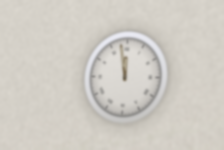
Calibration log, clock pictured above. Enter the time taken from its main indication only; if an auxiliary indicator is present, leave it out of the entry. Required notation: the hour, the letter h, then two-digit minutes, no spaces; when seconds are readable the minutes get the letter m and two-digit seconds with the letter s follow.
11h58
